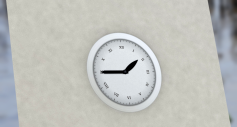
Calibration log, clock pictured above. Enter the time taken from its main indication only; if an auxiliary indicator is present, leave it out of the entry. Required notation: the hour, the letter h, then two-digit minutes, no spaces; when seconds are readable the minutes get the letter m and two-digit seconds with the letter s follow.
1h45
